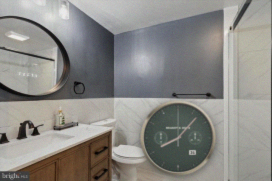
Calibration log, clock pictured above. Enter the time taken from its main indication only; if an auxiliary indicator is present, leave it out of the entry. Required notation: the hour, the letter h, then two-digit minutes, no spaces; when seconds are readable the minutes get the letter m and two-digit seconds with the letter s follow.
8h07
